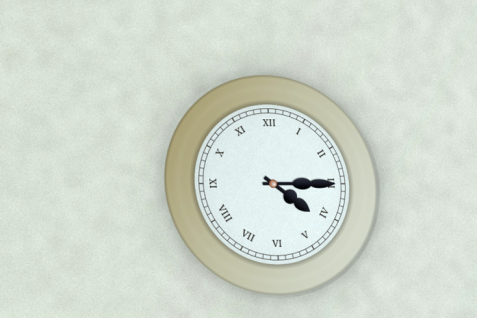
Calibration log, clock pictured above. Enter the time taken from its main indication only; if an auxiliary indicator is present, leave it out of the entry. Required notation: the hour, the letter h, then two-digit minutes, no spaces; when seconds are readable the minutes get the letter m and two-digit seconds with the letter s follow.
4h15
